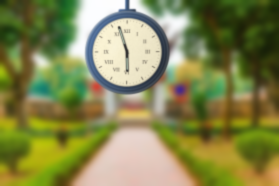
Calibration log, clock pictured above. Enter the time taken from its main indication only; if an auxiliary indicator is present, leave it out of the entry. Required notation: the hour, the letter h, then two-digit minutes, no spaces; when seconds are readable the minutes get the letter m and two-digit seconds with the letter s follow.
5h57
